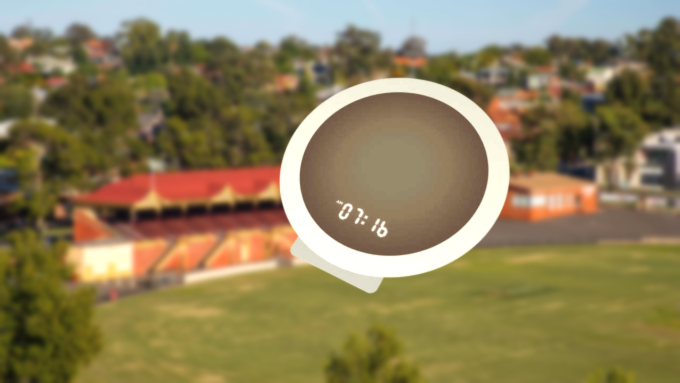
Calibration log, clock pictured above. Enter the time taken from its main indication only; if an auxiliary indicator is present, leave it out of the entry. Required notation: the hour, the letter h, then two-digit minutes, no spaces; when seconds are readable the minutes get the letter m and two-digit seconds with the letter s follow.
7h16
